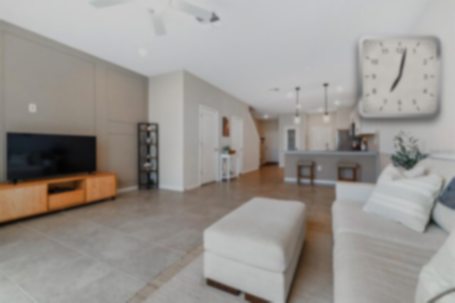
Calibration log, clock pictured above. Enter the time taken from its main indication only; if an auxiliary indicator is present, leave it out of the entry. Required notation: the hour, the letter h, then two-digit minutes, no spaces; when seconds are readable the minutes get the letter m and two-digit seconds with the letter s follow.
7h02
